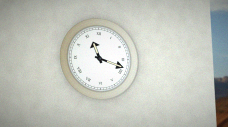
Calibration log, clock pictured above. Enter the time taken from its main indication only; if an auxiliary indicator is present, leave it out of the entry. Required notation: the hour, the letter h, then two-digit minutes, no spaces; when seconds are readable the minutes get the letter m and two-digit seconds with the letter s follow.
11h18
